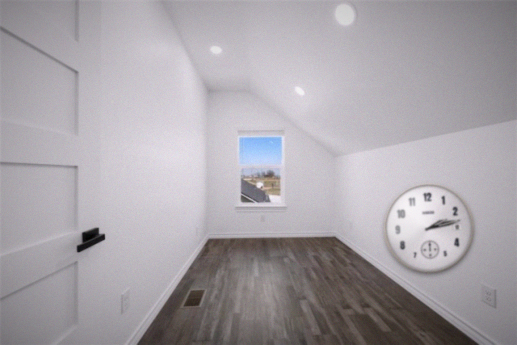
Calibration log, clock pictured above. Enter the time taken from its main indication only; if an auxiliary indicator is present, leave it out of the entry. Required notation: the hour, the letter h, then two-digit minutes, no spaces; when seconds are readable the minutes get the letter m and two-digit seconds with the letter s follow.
2h13
